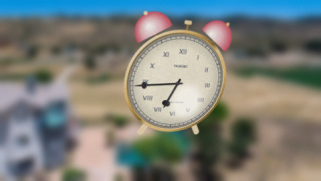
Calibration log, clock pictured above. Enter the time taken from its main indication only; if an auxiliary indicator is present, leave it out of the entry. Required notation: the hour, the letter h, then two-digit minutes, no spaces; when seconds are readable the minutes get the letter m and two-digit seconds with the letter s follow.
6h44
